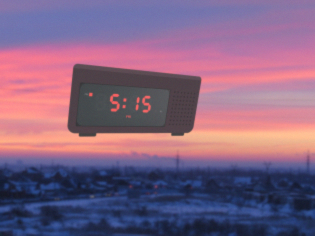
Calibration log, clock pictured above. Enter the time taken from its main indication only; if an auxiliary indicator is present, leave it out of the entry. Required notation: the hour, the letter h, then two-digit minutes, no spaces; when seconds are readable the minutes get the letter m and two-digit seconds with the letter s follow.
5h15
